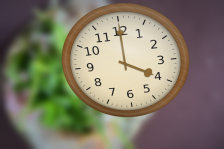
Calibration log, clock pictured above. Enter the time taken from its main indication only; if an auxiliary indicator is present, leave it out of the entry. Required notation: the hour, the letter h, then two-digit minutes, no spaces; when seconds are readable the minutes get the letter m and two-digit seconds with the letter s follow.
4h00
